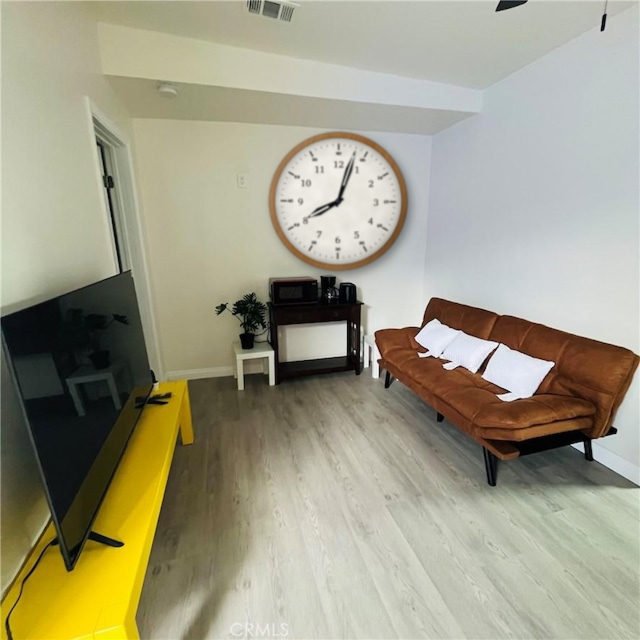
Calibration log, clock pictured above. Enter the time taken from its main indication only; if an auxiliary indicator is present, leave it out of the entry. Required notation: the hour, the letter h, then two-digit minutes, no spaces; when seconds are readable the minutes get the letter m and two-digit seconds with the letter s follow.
8h03
